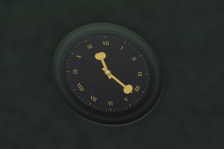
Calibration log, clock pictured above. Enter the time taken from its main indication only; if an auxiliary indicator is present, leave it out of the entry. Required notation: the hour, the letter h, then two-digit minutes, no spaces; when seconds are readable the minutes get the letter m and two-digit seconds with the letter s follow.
11h22
